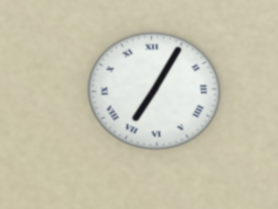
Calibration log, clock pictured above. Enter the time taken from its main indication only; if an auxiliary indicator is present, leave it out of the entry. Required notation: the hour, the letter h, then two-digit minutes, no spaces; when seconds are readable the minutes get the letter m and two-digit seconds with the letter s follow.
7h05
